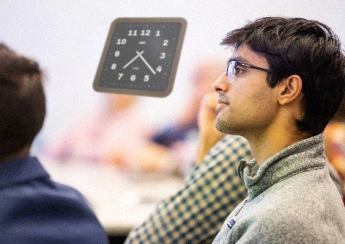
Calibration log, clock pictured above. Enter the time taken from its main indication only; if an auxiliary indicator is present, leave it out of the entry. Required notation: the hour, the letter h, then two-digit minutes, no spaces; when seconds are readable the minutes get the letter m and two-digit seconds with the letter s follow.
7h22
